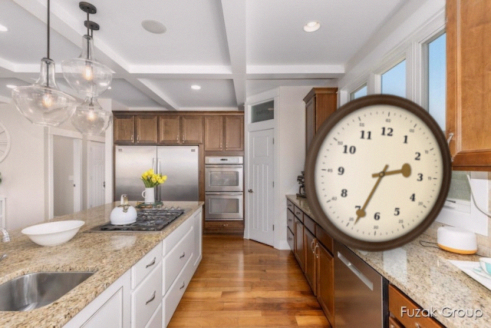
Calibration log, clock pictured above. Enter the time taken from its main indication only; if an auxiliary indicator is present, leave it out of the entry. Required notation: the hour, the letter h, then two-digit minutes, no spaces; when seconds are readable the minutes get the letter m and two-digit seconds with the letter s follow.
2h34
